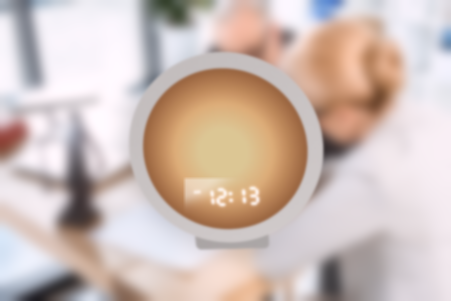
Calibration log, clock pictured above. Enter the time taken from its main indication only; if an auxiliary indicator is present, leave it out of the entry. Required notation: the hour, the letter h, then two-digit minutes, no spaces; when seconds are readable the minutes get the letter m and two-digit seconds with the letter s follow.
12h13
